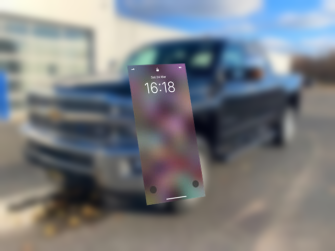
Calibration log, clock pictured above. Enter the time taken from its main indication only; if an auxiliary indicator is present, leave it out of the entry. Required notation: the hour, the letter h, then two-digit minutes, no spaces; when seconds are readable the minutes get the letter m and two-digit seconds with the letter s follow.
16h18
